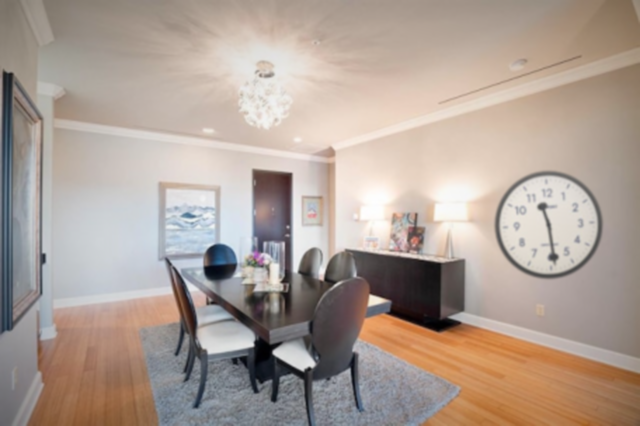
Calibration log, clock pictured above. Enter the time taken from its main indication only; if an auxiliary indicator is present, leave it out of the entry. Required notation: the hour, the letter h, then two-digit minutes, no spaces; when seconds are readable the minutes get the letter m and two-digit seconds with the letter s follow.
11h29
